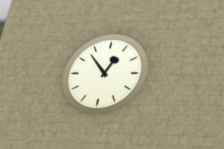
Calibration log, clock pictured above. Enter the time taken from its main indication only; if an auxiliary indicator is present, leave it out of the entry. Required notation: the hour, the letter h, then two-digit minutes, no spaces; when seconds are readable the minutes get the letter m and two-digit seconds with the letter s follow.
12h53
